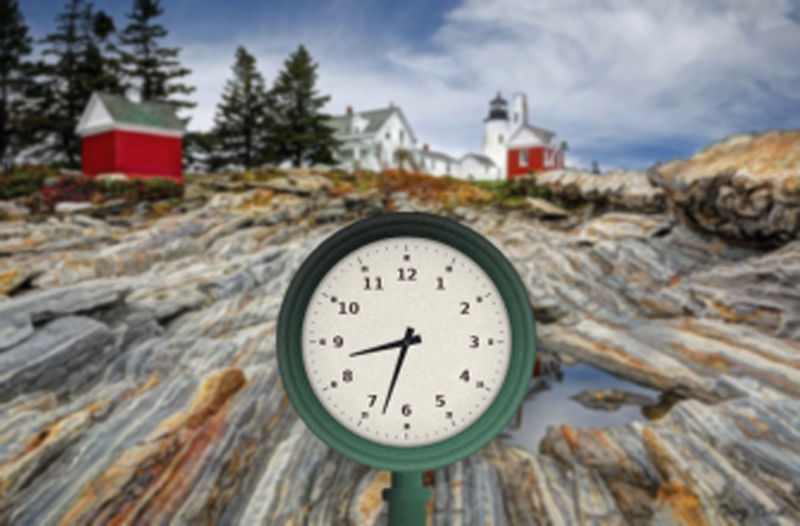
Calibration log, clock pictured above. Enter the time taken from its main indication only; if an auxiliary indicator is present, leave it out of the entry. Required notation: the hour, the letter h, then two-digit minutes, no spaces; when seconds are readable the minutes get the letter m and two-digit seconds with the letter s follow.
8h33
